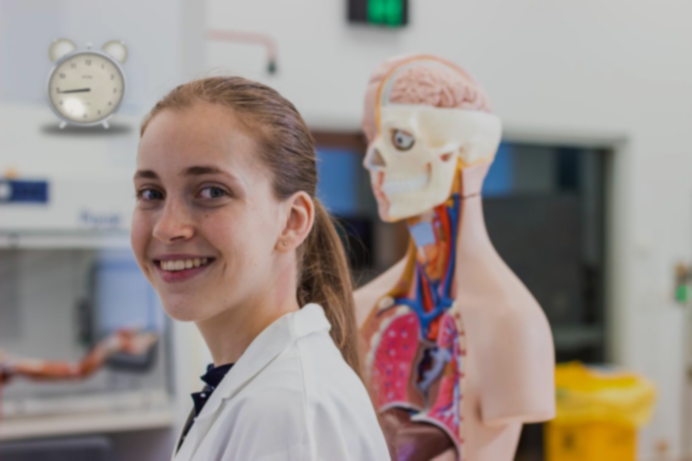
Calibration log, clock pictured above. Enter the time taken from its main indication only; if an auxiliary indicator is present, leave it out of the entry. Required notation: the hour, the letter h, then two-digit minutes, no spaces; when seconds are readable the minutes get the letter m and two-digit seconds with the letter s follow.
8h44
